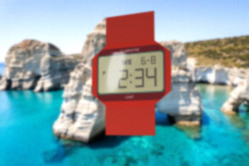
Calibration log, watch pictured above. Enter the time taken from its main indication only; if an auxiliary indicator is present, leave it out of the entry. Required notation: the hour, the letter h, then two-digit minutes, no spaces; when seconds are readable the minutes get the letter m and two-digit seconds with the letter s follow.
2h34
